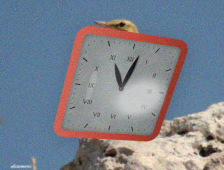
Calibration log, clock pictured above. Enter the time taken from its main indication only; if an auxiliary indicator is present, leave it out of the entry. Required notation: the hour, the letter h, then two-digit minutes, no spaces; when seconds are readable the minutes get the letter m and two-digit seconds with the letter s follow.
11h02
